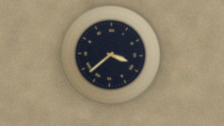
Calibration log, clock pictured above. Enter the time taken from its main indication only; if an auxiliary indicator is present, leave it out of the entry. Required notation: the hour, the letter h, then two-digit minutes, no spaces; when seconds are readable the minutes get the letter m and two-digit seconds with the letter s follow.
3h38
